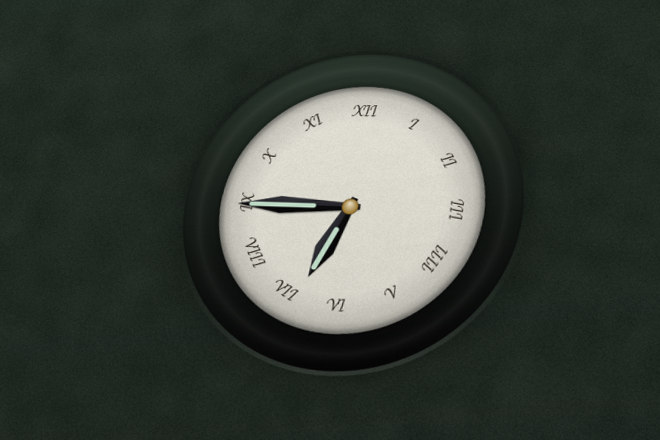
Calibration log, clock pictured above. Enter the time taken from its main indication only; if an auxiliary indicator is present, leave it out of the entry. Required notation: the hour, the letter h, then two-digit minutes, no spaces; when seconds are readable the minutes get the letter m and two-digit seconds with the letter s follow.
6h45
